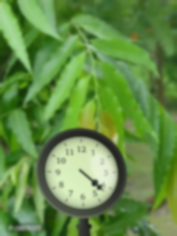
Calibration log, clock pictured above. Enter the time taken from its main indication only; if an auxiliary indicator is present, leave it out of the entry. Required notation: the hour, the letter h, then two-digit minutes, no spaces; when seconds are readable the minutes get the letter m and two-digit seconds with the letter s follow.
4h22
